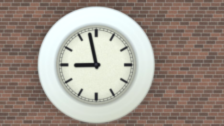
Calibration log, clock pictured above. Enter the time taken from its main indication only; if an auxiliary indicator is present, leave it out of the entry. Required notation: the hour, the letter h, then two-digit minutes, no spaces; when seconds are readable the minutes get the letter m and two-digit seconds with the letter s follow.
8h58
